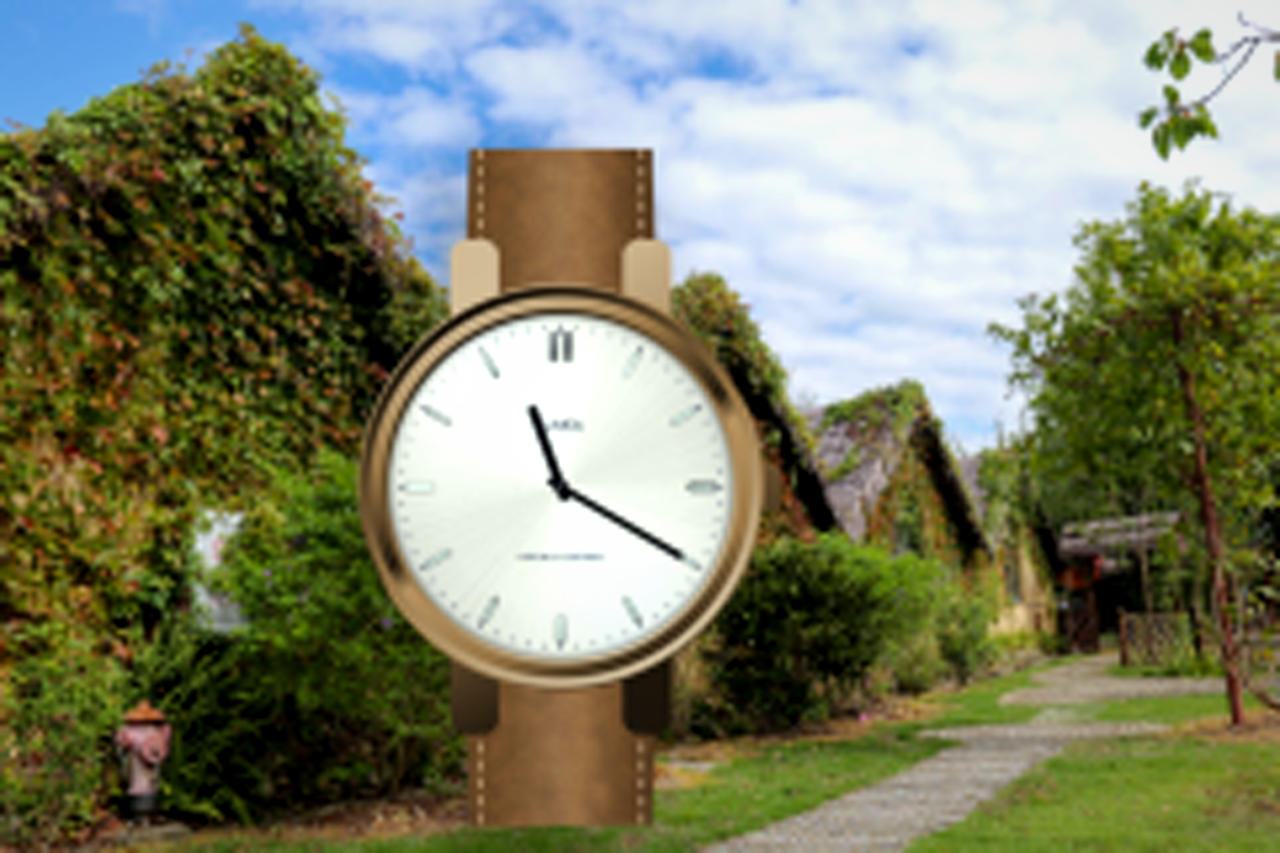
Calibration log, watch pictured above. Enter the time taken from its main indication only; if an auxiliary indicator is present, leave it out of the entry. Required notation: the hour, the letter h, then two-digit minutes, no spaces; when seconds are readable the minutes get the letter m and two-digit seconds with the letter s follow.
11h20
